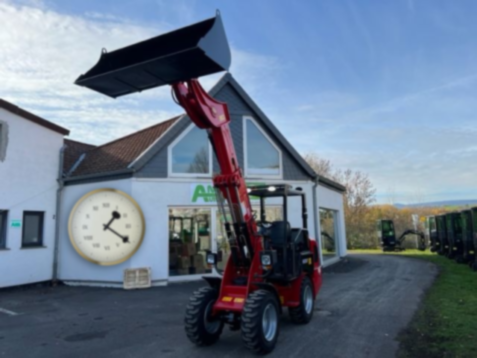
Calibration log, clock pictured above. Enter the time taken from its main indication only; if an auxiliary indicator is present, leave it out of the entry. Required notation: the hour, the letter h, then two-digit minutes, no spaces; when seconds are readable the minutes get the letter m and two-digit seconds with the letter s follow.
1h21
